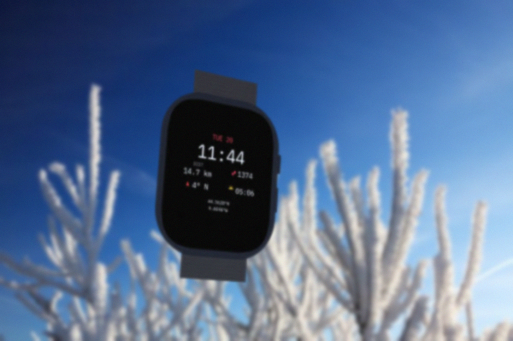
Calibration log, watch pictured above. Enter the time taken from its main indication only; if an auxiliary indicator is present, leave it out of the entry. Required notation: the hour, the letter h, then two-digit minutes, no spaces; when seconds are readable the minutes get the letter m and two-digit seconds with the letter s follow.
11h44
